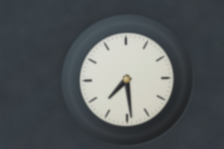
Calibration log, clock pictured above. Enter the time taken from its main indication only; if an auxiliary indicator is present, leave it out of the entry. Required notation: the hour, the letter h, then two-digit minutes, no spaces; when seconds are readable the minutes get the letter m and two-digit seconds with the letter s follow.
7h29
